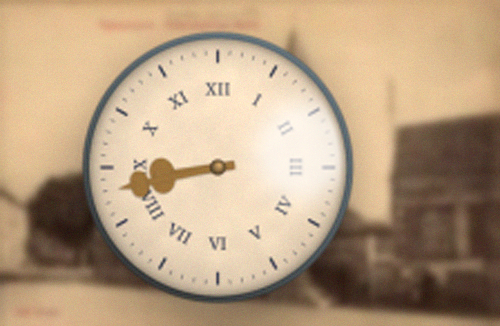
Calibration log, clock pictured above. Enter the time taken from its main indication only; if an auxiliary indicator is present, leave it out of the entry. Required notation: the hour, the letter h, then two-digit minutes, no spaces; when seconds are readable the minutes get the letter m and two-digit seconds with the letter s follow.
8h43
